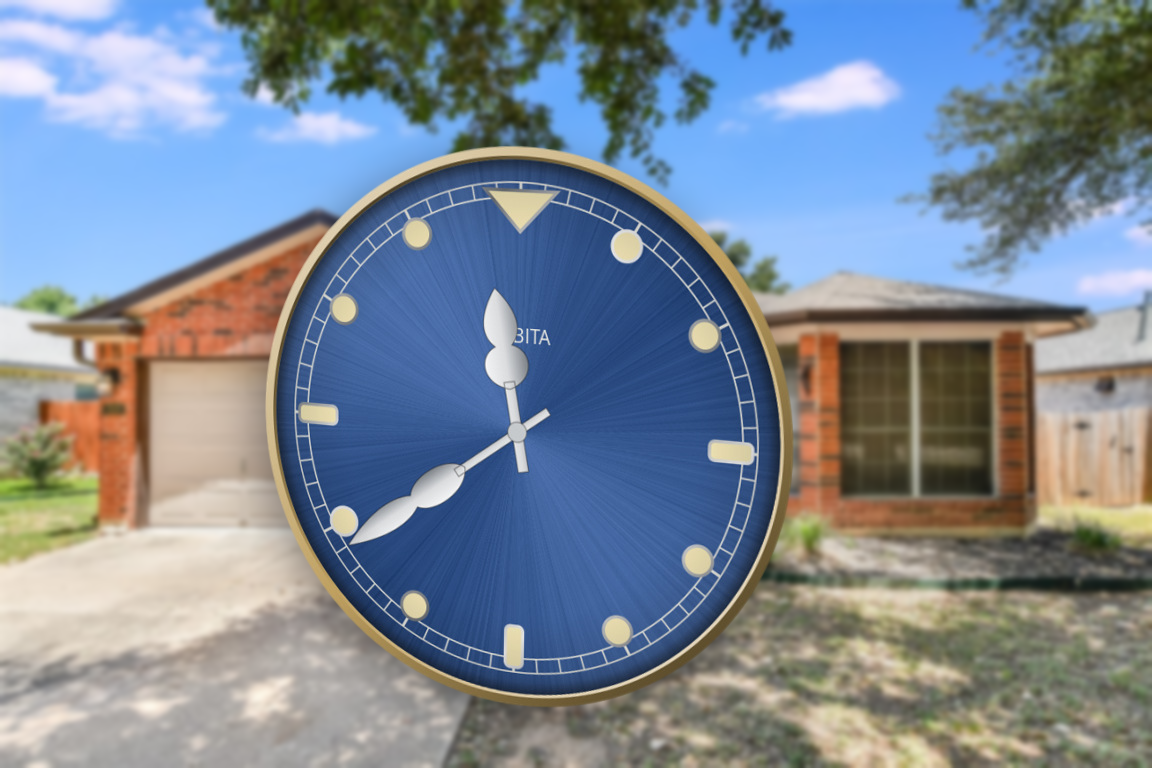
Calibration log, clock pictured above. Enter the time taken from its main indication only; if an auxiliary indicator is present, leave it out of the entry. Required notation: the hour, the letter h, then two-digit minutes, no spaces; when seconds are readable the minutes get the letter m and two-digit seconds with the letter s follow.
11h39
